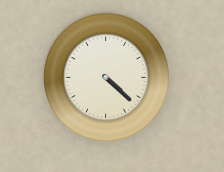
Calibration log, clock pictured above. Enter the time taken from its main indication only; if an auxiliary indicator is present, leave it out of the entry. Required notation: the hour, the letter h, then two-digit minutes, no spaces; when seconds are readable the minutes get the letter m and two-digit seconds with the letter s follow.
4h22
